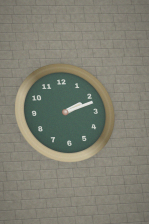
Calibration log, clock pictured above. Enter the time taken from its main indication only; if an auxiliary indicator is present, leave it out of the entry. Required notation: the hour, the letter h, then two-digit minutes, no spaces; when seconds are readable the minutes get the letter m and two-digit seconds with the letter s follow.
2h12
